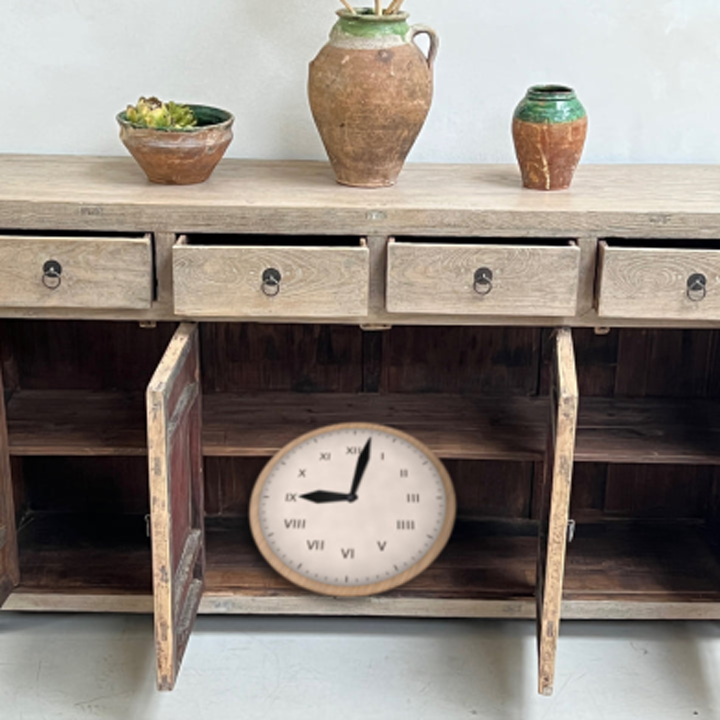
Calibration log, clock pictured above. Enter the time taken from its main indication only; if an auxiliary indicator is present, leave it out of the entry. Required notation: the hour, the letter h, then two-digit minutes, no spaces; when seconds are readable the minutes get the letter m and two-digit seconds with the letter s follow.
9h02
